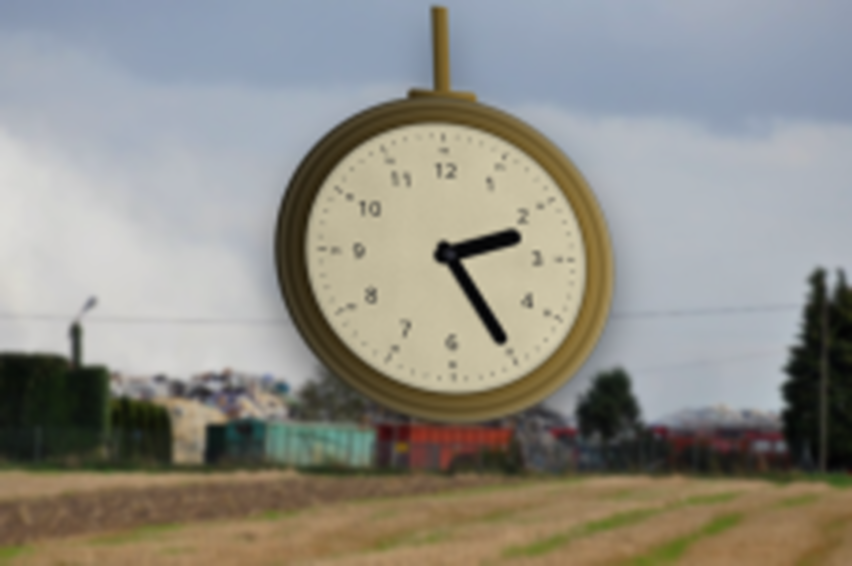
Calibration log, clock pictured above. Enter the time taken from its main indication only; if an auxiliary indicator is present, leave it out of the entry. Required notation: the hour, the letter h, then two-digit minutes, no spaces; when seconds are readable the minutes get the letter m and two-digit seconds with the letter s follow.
2h25
